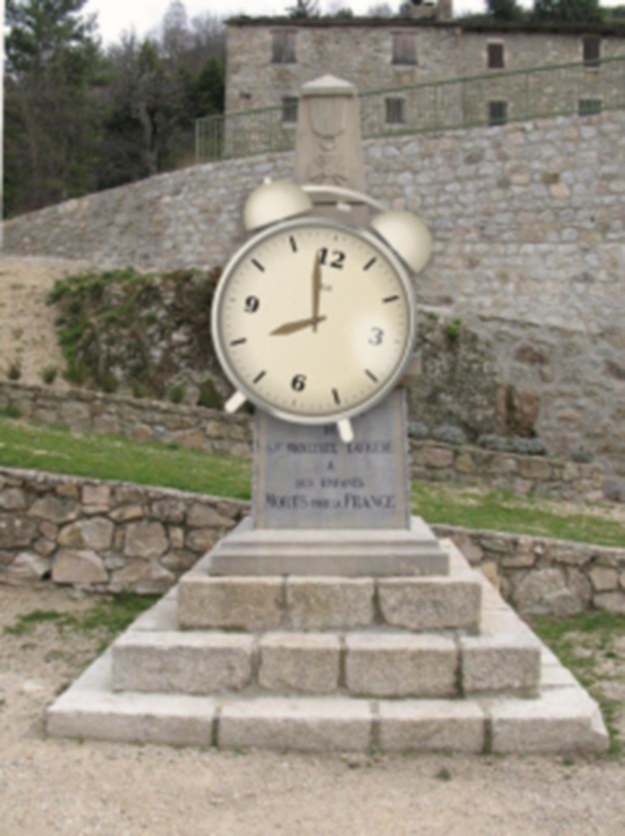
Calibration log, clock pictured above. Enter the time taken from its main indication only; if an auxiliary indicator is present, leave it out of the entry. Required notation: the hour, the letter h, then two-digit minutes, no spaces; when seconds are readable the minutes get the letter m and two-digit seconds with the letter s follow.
7h58
